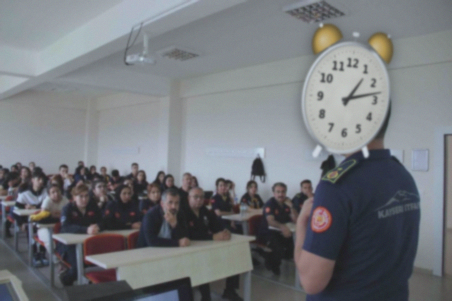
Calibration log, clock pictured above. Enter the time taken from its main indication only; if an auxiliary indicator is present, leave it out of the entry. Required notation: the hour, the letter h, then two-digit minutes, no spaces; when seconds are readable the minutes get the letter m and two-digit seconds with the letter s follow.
1h13
